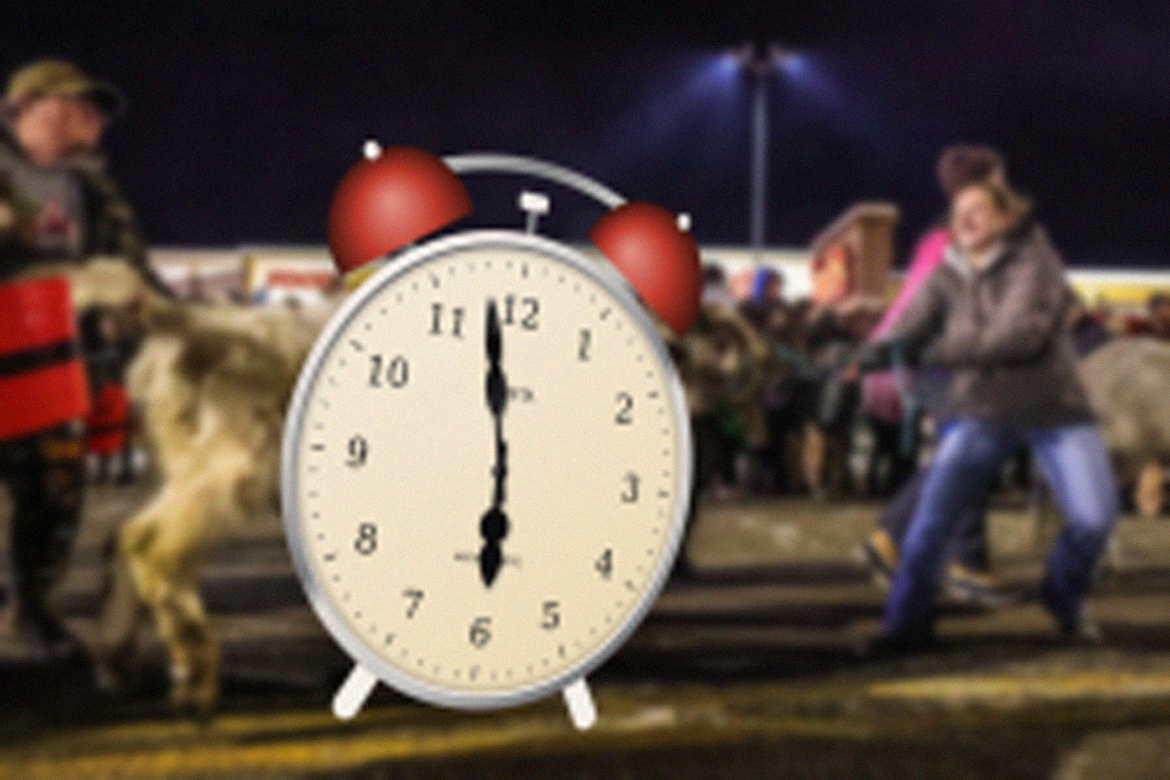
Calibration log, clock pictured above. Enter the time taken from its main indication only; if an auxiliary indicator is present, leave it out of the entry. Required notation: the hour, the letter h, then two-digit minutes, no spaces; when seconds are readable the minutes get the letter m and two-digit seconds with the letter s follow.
5h58
